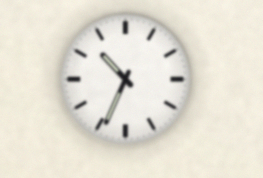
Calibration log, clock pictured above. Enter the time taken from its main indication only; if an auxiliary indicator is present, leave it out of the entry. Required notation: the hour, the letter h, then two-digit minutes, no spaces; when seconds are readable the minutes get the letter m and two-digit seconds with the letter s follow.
10h34
